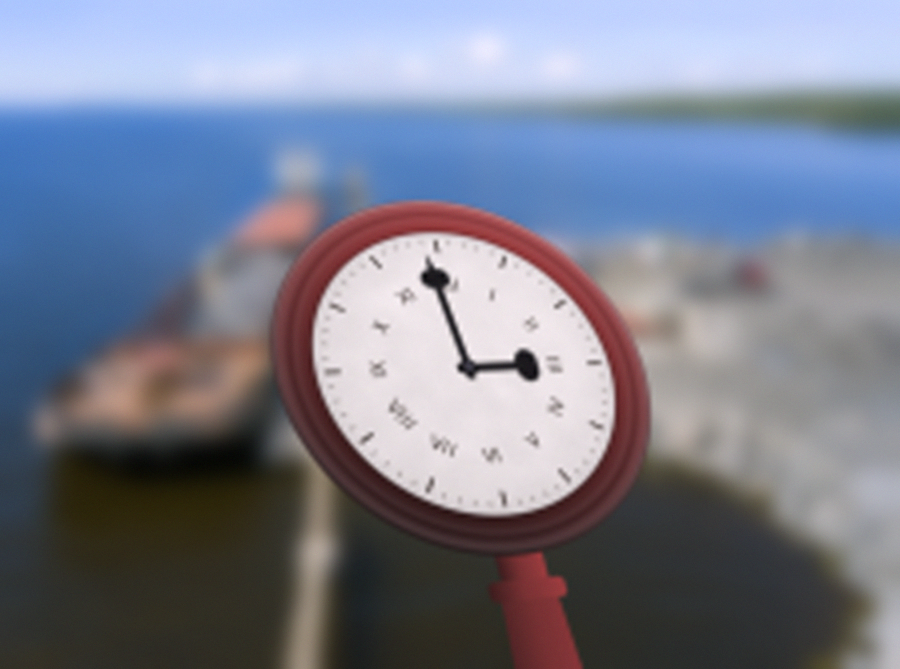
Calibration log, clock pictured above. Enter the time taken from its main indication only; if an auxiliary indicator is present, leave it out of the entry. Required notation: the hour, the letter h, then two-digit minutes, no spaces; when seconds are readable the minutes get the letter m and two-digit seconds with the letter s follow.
2h59
